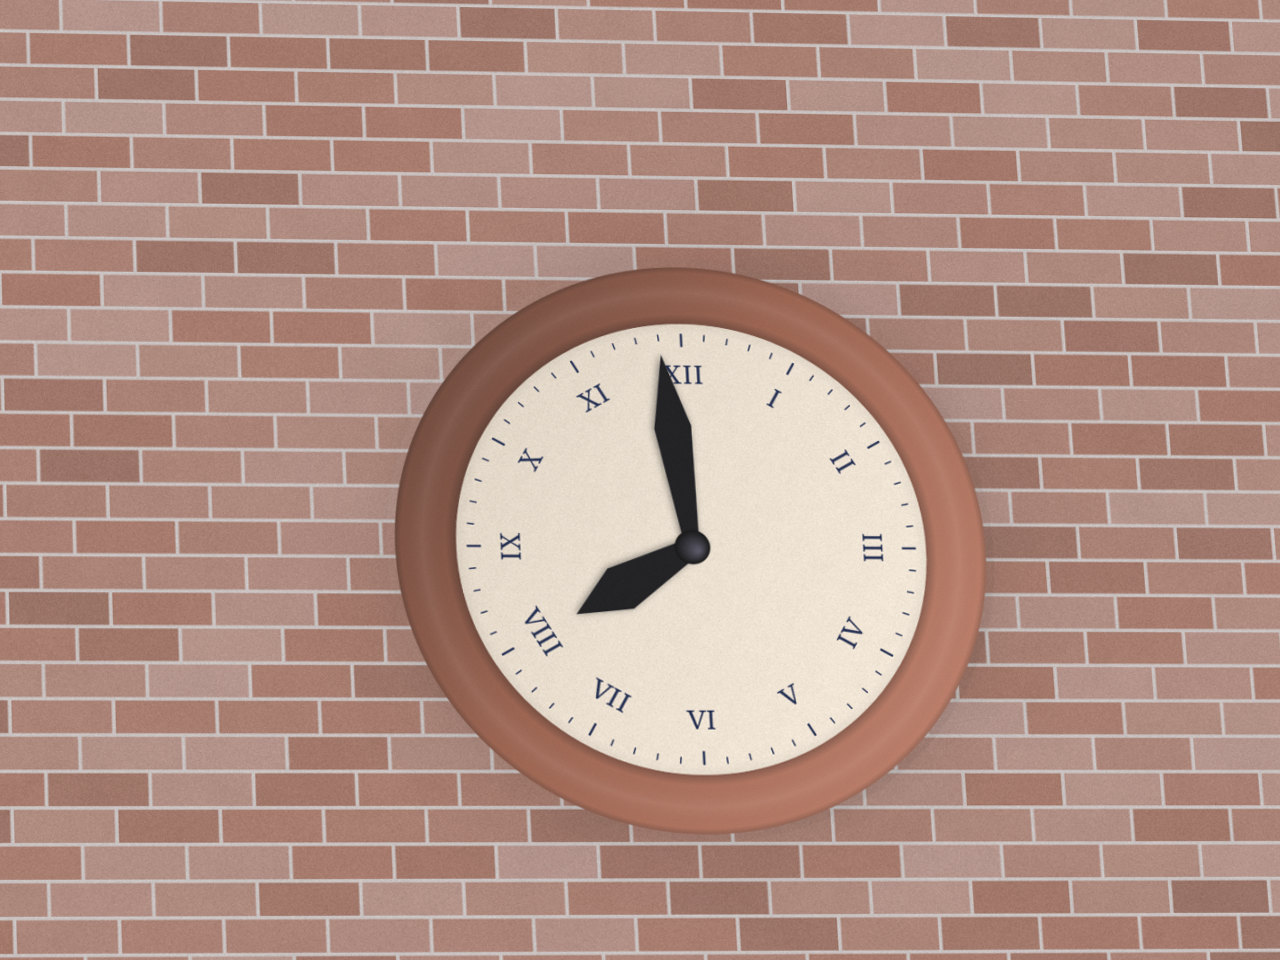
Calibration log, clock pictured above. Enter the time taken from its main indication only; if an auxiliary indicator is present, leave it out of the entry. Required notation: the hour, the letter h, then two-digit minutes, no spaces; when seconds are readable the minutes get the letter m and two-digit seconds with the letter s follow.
7h59
